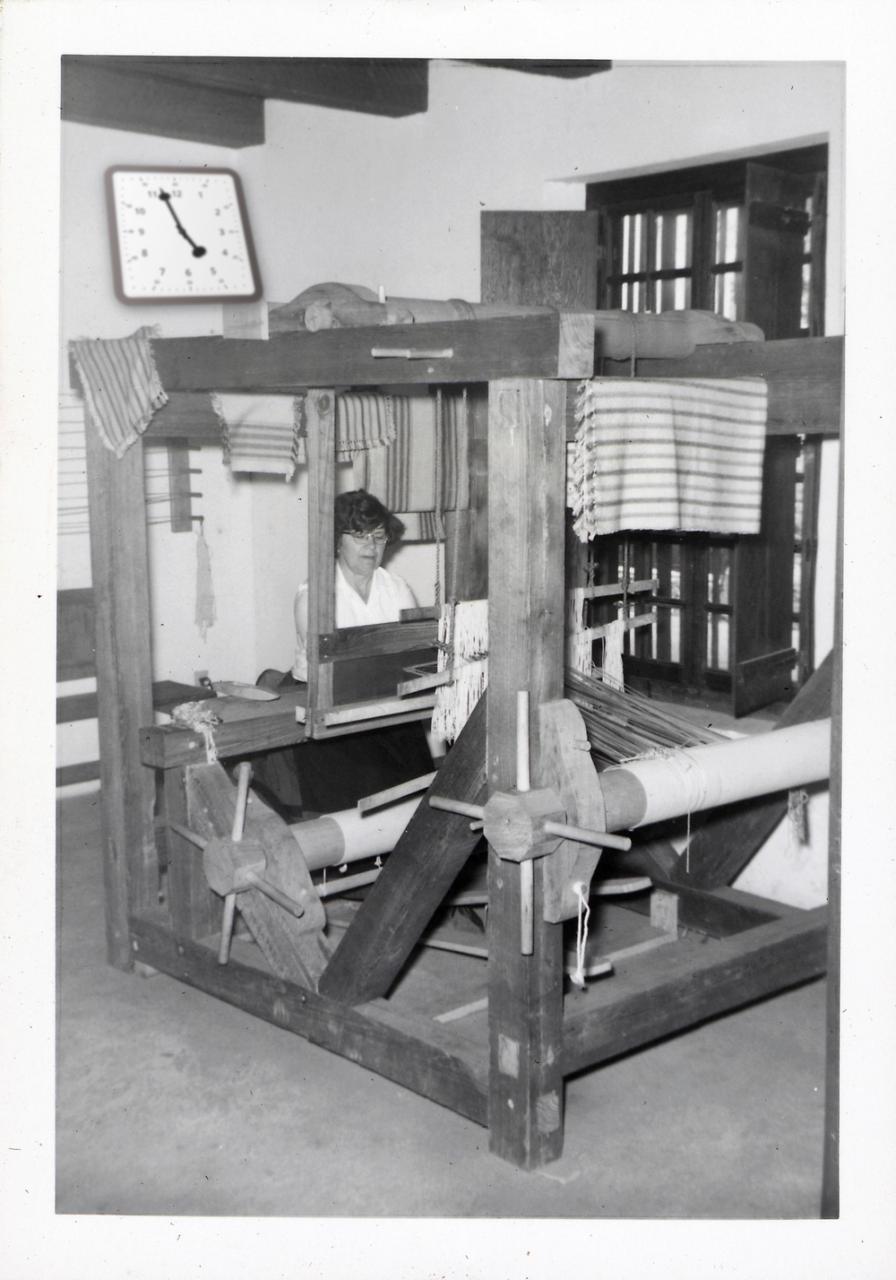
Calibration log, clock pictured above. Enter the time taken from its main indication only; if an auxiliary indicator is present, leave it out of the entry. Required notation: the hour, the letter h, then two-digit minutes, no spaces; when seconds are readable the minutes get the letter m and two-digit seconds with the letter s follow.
4h57
